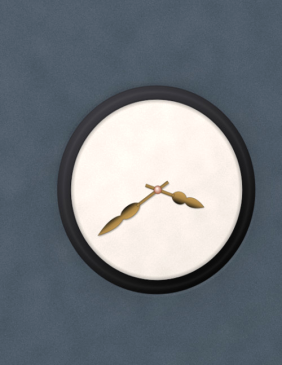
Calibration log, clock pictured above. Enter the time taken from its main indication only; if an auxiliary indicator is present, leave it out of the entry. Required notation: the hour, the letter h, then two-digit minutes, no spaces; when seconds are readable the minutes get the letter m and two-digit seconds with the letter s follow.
3h39
